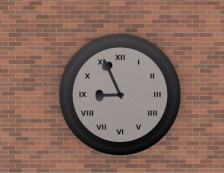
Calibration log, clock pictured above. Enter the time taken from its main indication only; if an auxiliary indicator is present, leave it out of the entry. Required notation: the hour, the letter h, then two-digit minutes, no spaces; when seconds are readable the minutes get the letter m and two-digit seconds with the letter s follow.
8h56
